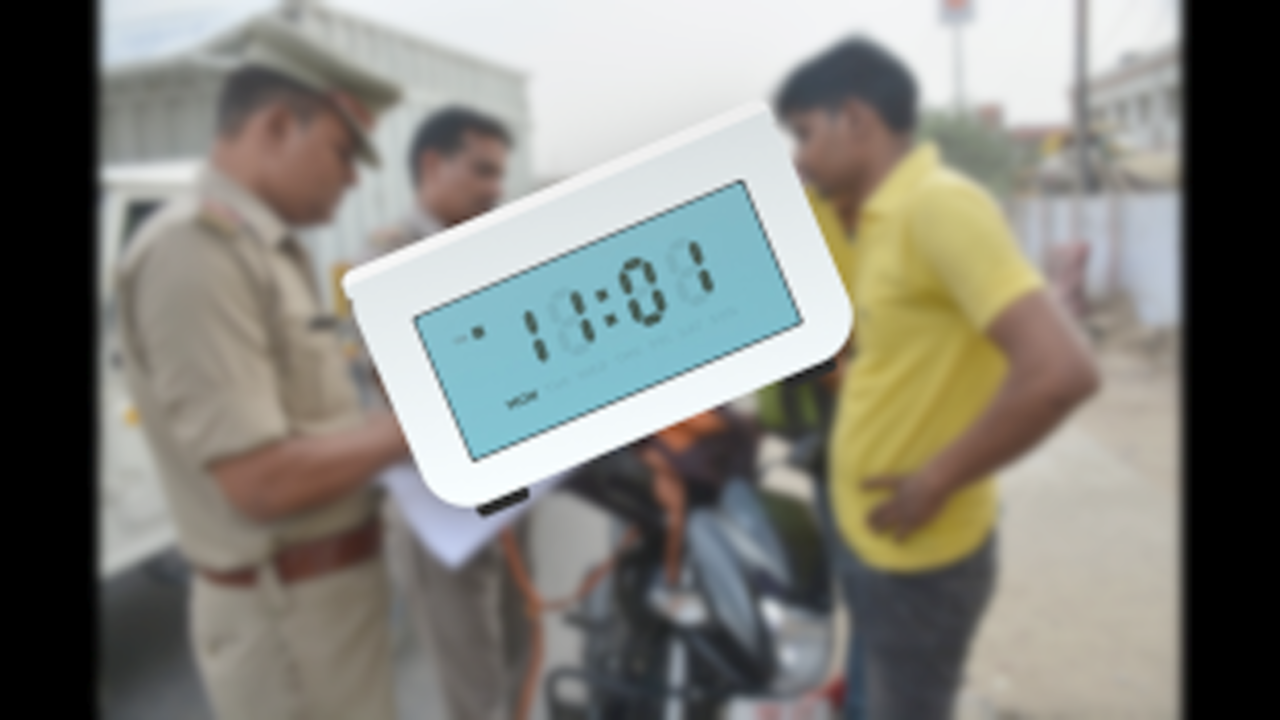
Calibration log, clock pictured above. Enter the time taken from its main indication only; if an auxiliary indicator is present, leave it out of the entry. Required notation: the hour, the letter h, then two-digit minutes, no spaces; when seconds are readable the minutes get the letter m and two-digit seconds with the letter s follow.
11h01
